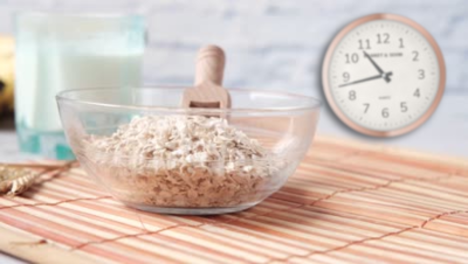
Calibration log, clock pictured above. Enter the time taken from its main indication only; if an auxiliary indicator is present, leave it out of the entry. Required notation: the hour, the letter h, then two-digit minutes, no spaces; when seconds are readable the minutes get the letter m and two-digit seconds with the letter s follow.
10h43
